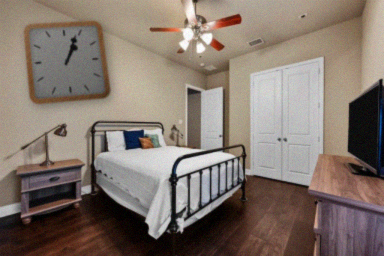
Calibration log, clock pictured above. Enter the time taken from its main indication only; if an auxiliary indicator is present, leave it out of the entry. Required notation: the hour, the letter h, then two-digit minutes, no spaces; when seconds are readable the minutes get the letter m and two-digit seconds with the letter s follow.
1h04
